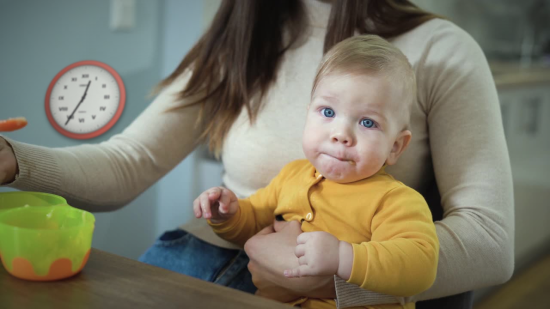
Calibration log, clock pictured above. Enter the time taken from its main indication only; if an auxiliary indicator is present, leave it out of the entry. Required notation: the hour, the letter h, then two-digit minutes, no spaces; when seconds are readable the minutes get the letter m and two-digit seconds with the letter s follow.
12h35
